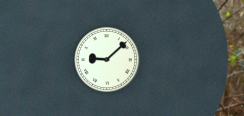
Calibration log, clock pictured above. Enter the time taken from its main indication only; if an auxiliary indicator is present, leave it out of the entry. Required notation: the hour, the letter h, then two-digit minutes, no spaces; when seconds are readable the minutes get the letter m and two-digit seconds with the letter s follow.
9h08
